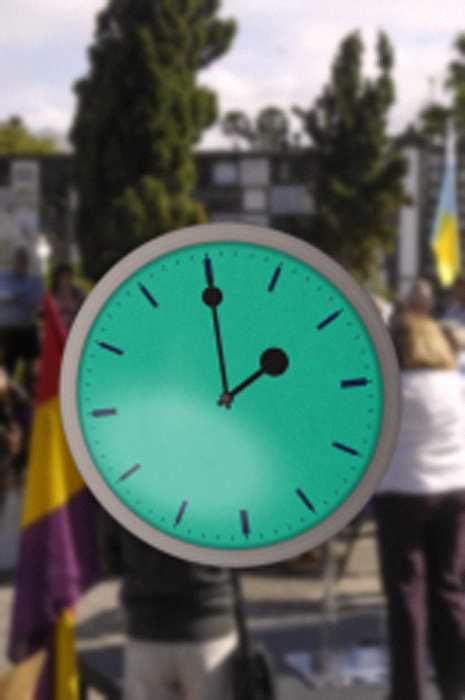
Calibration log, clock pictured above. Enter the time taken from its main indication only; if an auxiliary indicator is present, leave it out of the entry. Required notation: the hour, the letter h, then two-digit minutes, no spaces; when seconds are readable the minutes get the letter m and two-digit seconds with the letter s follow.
2h00
